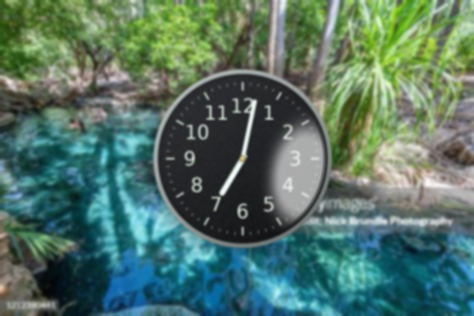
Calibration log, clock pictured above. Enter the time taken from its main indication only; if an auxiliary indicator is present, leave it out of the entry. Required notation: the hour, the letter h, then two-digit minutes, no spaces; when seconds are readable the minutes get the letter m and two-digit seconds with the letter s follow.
7h02
